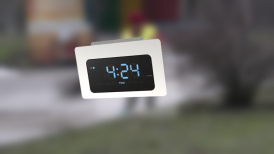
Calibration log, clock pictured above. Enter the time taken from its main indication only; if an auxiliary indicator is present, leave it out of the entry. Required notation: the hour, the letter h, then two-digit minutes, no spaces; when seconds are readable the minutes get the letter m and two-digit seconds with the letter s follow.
4h24
